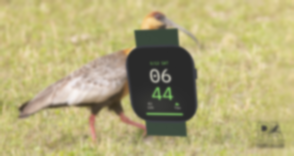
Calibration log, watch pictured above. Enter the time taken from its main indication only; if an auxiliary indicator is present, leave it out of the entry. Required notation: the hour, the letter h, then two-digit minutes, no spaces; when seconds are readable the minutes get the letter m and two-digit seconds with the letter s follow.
6h44
